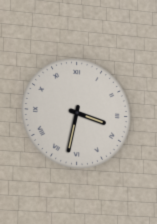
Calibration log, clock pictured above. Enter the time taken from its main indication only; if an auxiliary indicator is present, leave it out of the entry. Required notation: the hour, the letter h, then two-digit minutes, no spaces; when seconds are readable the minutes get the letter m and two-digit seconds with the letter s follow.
3h32
